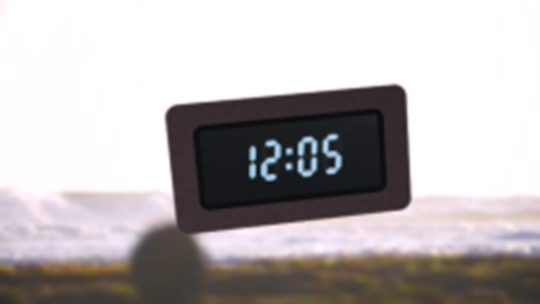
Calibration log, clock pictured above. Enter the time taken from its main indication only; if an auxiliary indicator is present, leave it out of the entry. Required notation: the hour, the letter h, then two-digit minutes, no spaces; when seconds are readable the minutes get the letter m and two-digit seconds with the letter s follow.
12h05
